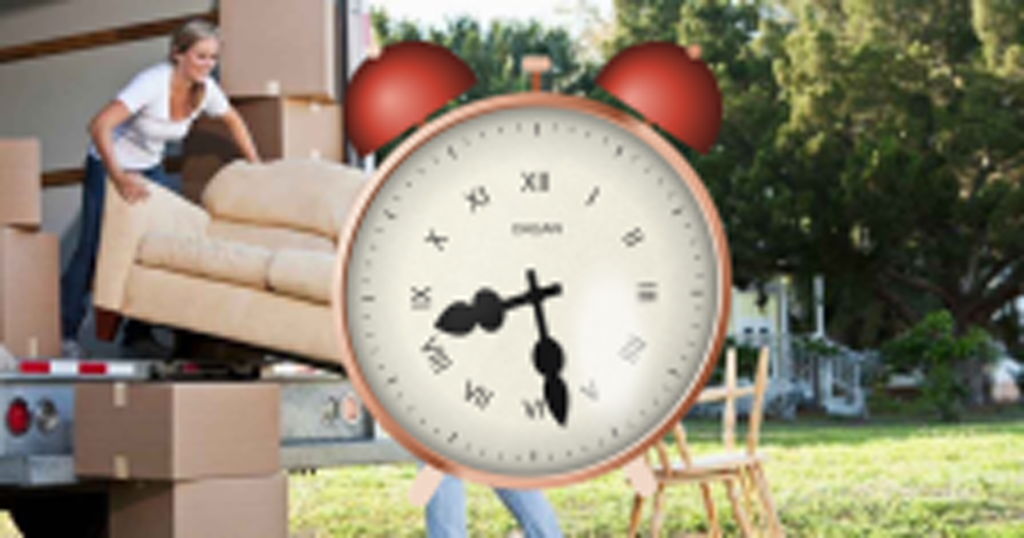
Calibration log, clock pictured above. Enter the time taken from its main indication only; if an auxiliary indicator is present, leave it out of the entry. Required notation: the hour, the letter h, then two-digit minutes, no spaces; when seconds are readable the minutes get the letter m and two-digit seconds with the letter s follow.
8h28
